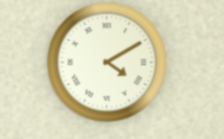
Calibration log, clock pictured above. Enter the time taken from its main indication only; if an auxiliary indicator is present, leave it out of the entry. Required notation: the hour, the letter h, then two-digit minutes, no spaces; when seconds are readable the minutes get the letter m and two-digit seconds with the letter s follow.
4h10
